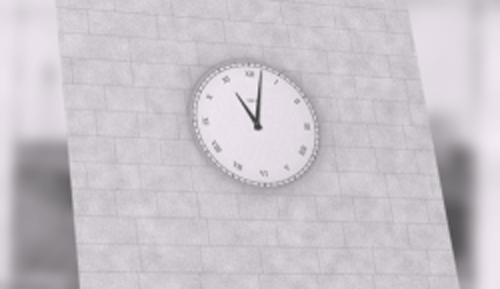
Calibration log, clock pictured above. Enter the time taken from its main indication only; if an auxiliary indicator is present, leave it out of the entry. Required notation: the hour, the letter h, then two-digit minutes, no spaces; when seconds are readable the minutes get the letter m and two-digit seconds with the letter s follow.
11h02
